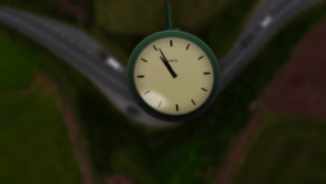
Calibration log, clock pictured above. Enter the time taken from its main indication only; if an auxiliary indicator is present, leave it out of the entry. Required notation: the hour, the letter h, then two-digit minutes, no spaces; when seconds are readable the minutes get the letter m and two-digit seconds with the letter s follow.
10h56
